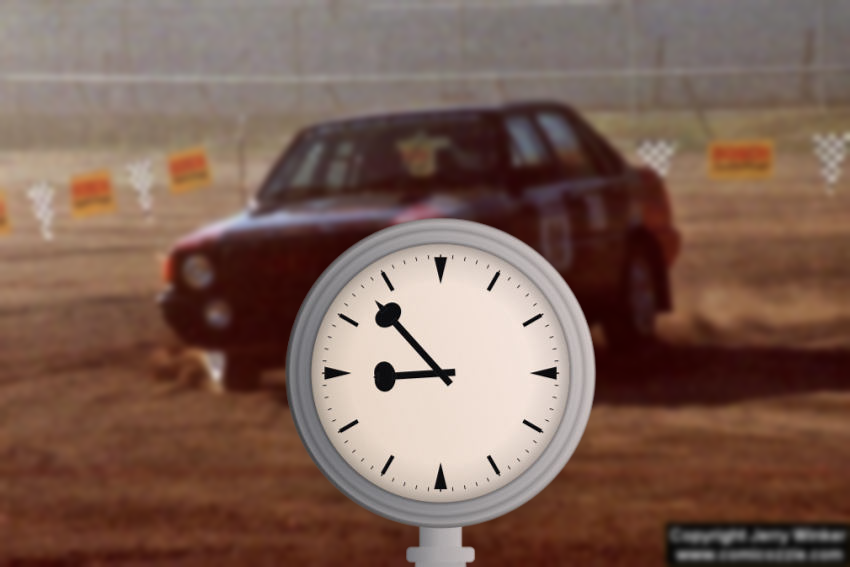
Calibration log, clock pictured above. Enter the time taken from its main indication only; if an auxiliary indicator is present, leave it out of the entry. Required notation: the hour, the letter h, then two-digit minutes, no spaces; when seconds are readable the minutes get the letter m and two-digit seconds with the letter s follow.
8h53
